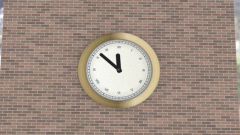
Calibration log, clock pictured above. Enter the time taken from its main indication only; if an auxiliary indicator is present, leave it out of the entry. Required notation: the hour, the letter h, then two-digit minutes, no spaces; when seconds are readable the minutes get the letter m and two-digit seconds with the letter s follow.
11h52
